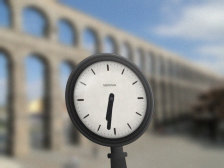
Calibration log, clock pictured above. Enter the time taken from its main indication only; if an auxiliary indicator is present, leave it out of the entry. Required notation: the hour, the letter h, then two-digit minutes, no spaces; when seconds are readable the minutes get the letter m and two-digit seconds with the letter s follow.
6h32
